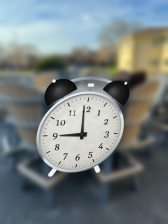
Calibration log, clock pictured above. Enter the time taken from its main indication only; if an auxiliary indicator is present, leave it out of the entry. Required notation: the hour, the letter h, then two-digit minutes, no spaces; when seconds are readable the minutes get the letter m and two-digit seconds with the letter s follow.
8h59
